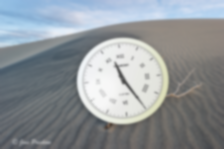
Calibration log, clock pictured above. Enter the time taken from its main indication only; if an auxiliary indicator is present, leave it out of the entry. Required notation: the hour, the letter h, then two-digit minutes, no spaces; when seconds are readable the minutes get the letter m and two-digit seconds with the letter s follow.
11h25
